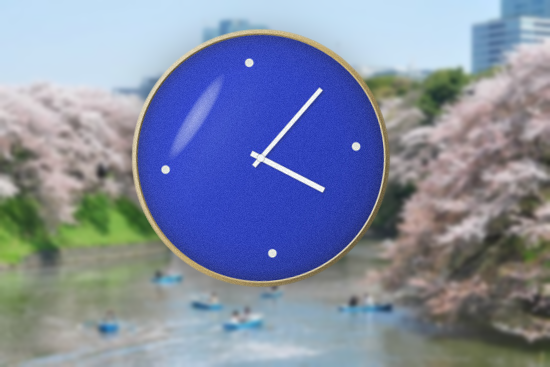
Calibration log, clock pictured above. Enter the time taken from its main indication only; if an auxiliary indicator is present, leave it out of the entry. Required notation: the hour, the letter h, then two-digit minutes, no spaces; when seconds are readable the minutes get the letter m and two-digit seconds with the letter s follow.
4h08
